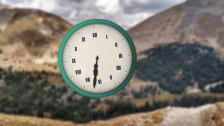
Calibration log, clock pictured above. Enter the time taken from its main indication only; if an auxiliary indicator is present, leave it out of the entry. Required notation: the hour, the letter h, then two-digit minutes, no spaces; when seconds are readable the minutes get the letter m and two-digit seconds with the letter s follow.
6h32
